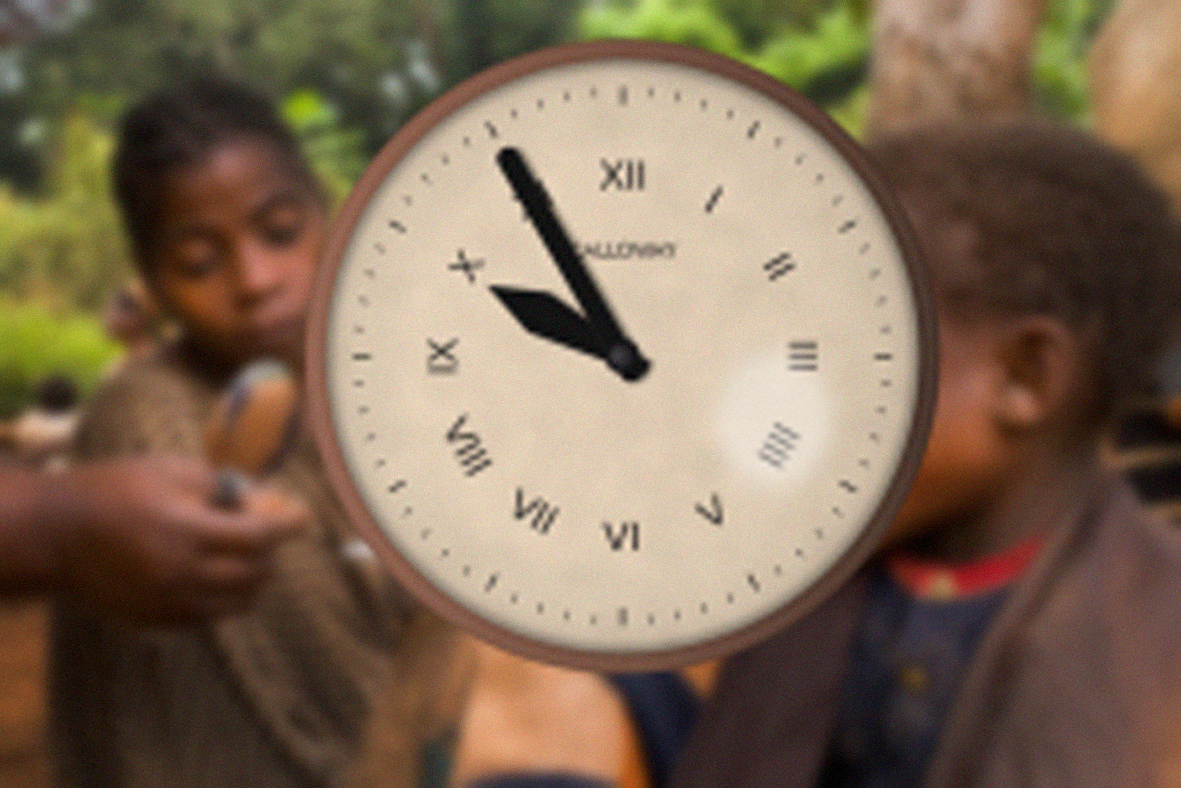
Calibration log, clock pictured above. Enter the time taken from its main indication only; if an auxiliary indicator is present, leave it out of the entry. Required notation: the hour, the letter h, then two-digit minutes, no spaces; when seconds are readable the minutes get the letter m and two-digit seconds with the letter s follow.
9h55
